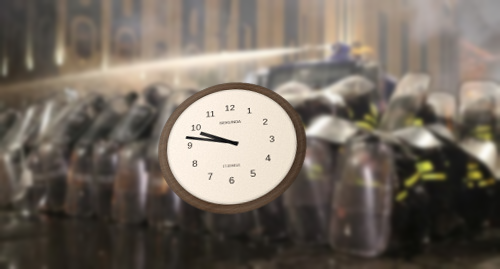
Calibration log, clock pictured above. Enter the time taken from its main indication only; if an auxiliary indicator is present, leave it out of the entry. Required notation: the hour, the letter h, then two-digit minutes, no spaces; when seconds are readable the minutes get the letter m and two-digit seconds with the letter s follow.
9h47
